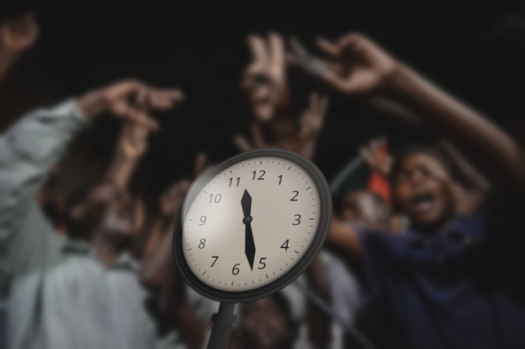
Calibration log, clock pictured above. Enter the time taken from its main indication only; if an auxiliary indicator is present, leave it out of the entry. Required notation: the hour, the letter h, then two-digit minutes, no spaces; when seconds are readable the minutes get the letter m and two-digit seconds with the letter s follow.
11h27
